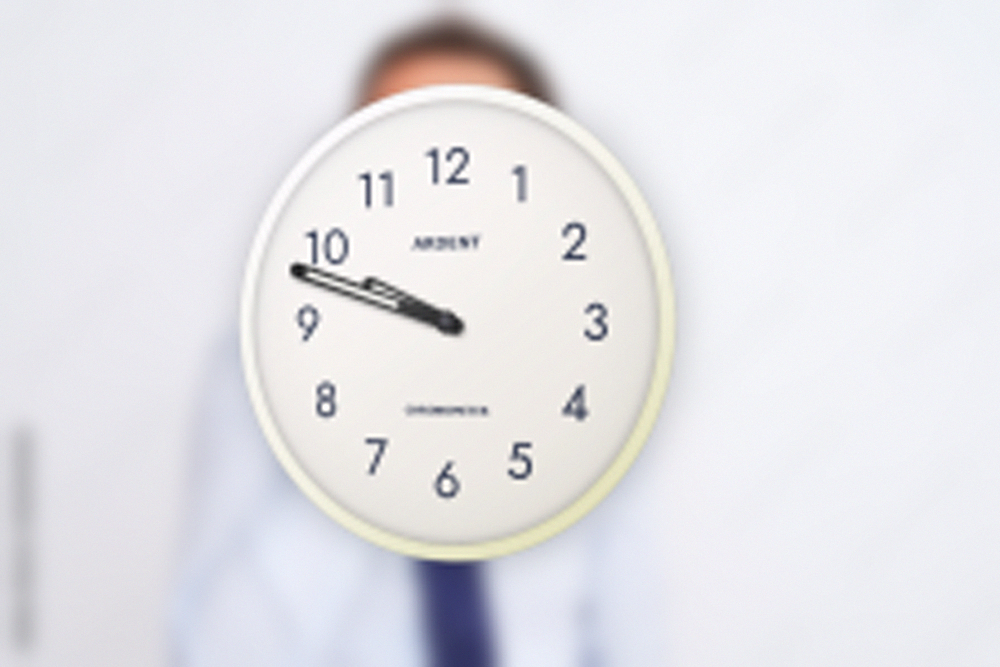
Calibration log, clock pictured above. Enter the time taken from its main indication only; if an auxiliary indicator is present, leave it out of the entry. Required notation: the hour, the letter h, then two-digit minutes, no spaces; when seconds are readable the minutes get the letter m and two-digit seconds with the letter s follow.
9h48
